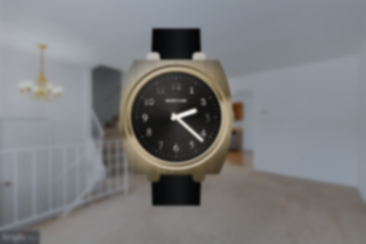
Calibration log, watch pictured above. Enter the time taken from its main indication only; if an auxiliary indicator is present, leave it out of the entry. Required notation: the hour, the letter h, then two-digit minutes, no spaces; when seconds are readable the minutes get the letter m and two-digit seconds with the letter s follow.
2h22
